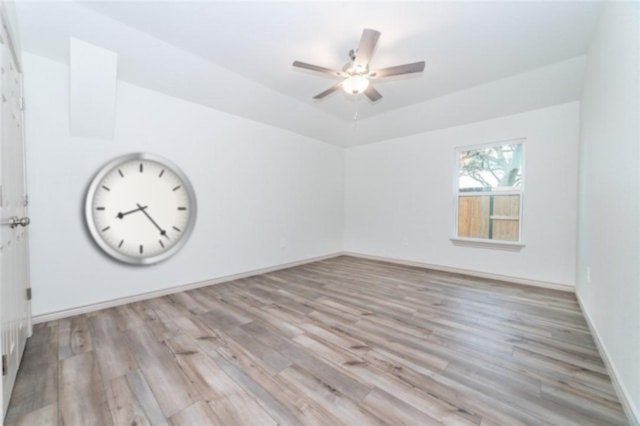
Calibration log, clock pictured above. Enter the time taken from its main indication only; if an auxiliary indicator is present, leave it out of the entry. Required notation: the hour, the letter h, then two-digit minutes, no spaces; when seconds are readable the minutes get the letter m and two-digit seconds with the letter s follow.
8h23
